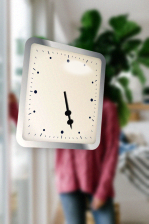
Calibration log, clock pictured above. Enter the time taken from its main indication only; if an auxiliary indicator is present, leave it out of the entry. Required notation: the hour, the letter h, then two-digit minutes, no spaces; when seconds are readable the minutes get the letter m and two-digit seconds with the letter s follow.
5h27
